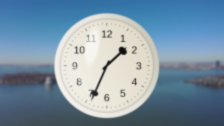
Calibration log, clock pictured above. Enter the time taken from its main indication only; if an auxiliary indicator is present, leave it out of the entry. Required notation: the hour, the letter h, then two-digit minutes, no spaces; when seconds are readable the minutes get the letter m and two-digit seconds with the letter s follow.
1h34
